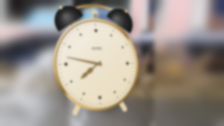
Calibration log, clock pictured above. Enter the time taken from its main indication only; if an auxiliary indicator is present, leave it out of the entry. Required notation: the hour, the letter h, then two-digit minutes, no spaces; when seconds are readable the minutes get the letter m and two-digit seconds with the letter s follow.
7h47
